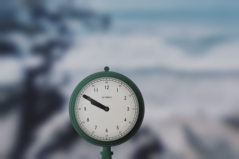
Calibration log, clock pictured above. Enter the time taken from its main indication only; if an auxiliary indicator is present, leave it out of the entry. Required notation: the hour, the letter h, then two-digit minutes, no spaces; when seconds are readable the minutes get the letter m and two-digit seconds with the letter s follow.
9h50
